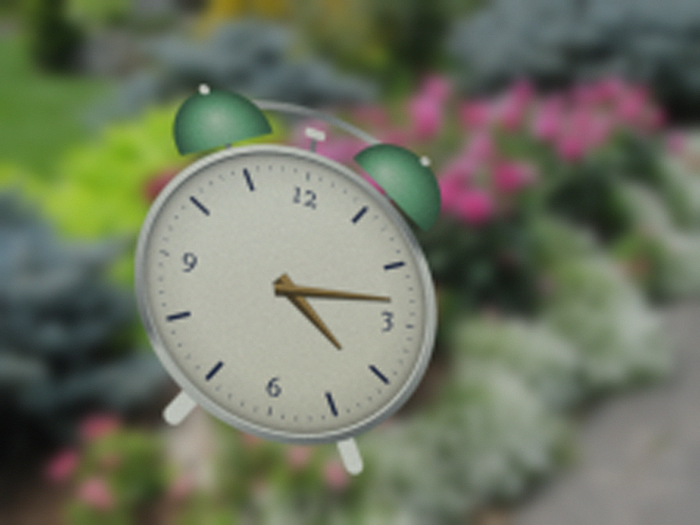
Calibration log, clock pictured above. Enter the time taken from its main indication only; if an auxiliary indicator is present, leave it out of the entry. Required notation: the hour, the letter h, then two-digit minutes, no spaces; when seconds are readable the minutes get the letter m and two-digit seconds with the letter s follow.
4h13
